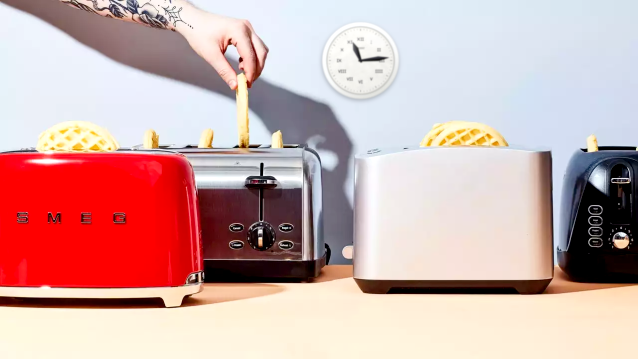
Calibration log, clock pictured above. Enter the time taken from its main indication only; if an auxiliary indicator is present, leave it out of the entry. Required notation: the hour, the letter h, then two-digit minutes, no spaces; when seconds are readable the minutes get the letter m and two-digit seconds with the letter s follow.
11h14
